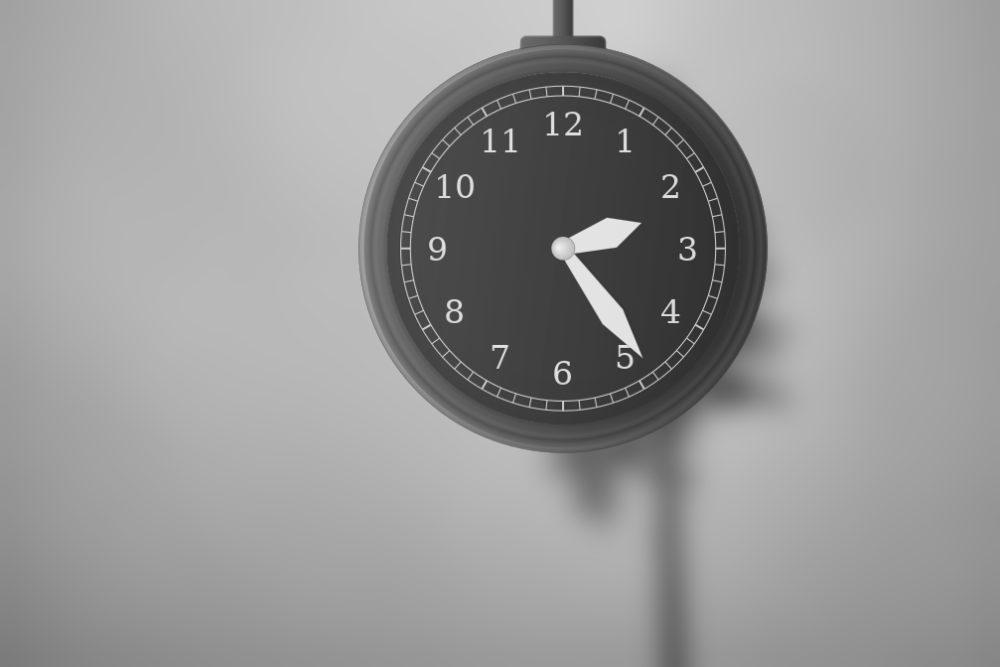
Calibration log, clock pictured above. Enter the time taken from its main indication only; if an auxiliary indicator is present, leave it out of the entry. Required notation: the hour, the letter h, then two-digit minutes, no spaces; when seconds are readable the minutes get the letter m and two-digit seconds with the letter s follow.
2h24
